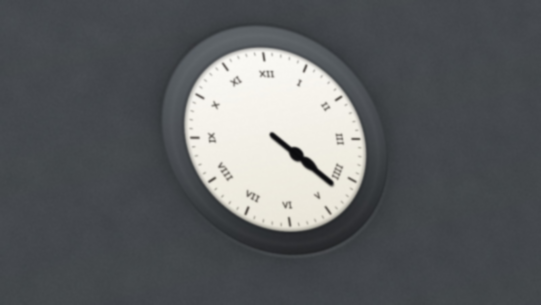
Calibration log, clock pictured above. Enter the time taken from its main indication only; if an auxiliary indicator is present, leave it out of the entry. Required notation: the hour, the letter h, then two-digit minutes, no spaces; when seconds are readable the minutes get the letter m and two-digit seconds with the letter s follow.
4h22
